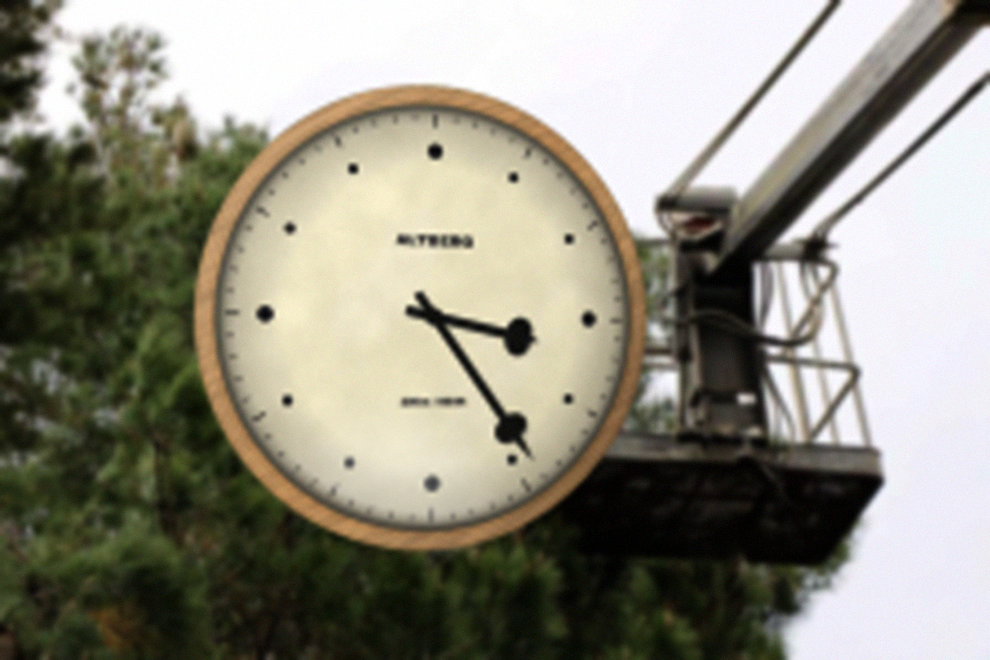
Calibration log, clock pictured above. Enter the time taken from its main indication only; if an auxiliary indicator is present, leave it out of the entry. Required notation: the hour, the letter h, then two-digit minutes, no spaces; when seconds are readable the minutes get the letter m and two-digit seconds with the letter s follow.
3h24
